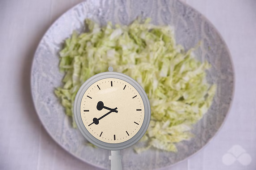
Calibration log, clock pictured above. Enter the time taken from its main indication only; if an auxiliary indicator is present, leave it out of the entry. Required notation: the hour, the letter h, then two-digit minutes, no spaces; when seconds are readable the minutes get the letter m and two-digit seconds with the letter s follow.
9h40
